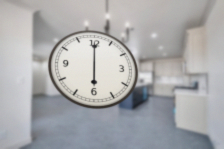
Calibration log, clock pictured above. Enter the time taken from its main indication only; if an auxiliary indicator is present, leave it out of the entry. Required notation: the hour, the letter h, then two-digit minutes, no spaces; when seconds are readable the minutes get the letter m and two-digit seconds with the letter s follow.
6h00
